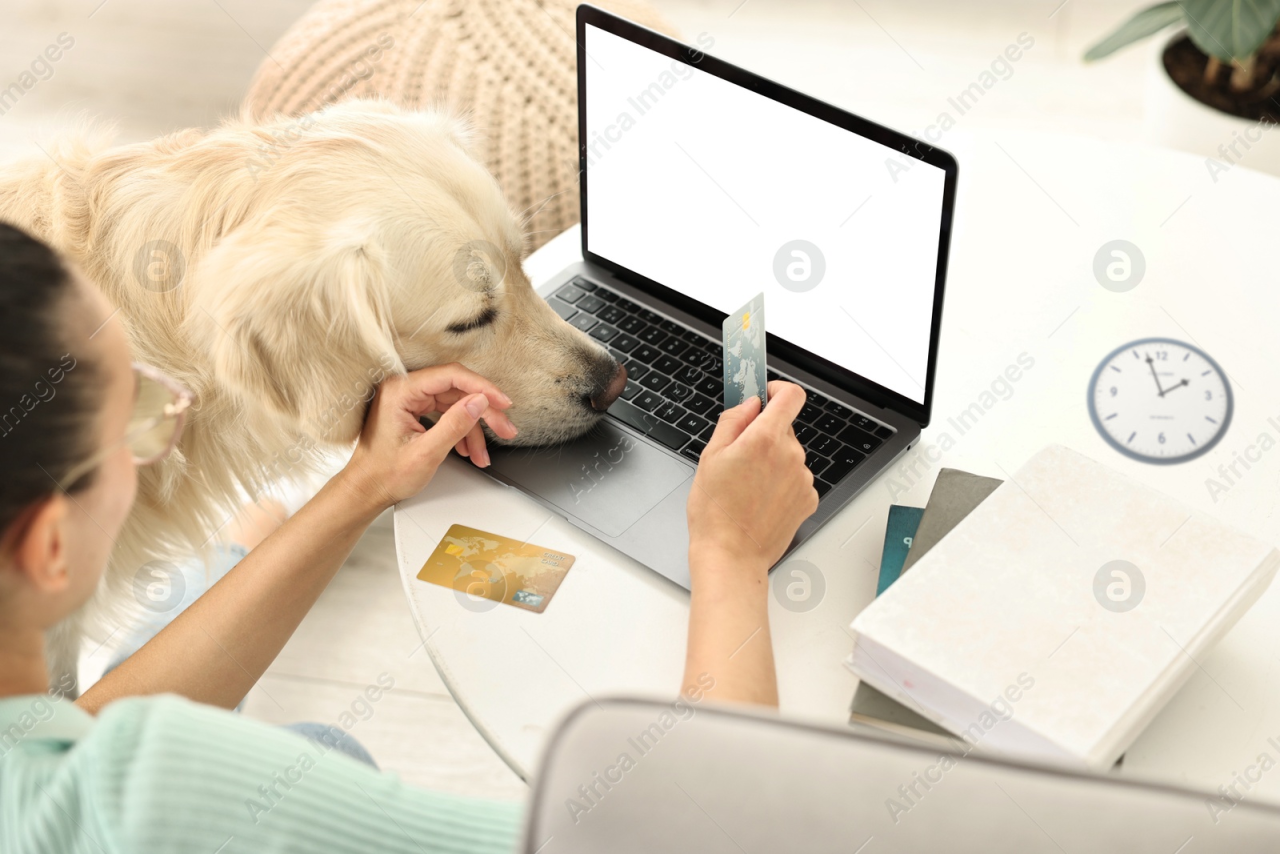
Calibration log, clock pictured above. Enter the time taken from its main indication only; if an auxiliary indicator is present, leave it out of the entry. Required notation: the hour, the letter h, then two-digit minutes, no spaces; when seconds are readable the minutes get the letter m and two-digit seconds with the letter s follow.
1h57
